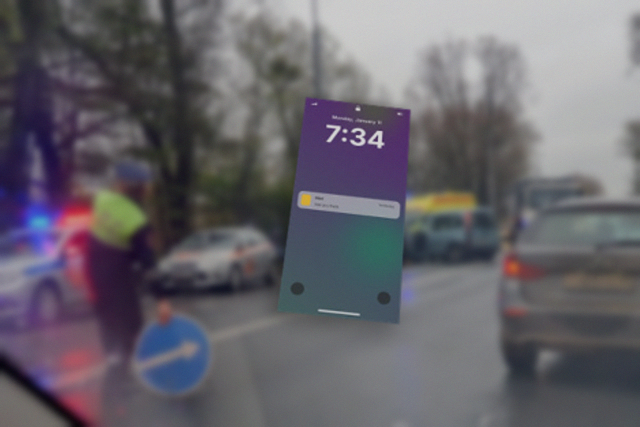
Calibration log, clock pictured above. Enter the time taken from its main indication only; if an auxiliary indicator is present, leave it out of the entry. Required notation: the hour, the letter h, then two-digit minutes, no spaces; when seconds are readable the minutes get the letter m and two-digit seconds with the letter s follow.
7h34
